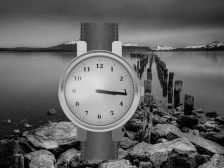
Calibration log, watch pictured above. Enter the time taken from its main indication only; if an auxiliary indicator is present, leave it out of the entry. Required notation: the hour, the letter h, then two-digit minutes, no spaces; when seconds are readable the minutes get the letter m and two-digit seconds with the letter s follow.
3h16
